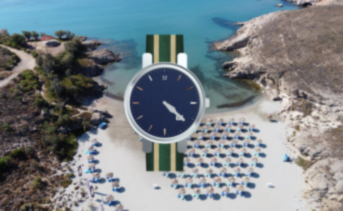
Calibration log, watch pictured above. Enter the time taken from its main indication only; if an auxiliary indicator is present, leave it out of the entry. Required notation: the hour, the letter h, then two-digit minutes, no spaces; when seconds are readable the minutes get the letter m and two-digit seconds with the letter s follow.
4h22
